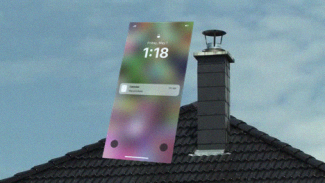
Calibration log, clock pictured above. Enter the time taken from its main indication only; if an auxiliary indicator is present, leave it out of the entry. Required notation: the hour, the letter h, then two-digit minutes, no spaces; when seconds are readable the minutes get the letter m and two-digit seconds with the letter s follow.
1h18
